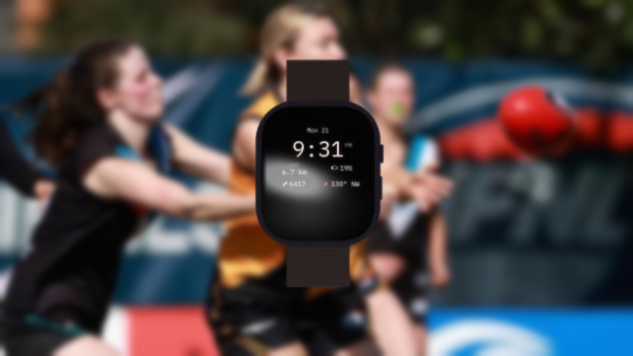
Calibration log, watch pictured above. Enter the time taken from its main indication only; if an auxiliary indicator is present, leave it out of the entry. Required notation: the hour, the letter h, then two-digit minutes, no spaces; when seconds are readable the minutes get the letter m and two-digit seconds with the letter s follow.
9h31
